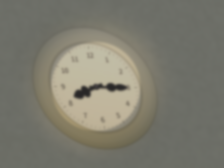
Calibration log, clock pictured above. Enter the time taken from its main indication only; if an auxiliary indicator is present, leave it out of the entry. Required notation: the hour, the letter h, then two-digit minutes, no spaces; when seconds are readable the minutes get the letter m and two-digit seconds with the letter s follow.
8h15
